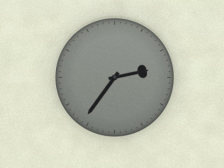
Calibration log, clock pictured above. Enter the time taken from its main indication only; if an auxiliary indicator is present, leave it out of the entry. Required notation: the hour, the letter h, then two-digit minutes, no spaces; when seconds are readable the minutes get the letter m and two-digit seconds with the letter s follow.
2h36
